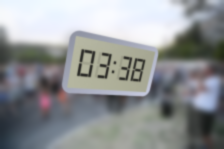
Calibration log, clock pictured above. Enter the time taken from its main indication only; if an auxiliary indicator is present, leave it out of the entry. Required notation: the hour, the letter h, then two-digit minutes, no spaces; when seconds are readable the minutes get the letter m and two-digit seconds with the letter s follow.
3h38
